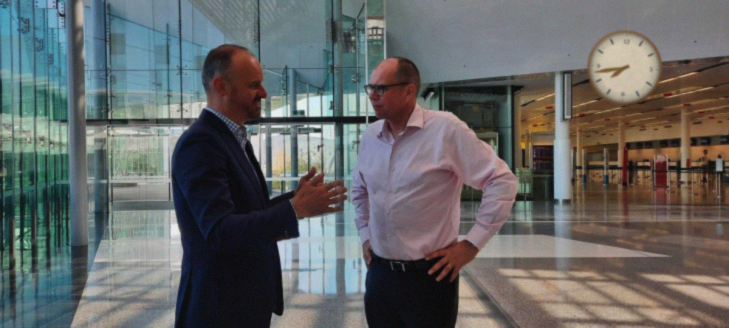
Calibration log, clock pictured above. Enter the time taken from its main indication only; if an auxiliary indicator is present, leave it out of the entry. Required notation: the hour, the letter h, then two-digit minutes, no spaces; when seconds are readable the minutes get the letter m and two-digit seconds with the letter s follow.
7h43
